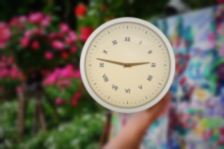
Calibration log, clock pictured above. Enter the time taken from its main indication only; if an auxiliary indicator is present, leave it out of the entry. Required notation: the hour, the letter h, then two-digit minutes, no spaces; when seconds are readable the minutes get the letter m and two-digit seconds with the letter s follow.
2h47
